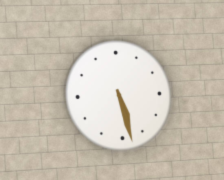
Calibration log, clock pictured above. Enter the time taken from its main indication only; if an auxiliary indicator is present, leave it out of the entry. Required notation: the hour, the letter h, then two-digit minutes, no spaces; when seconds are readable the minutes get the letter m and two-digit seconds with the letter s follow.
5h28
